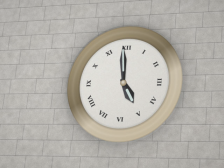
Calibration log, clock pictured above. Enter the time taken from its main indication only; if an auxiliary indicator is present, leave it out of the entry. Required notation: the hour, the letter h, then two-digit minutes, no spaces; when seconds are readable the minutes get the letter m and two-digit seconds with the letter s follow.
4h59
